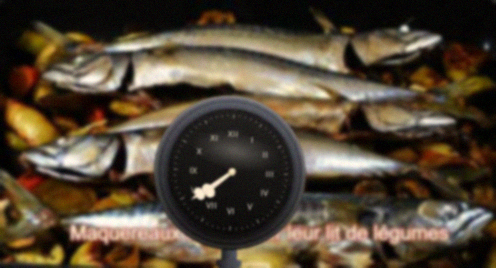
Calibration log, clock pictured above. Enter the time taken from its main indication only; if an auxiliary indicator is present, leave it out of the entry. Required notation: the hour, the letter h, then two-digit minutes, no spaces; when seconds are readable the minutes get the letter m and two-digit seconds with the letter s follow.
7h39
